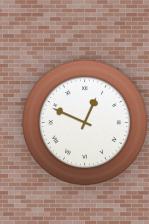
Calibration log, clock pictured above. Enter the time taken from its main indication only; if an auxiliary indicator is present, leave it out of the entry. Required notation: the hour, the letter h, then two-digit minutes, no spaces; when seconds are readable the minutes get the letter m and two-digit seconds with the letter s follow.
12h49
